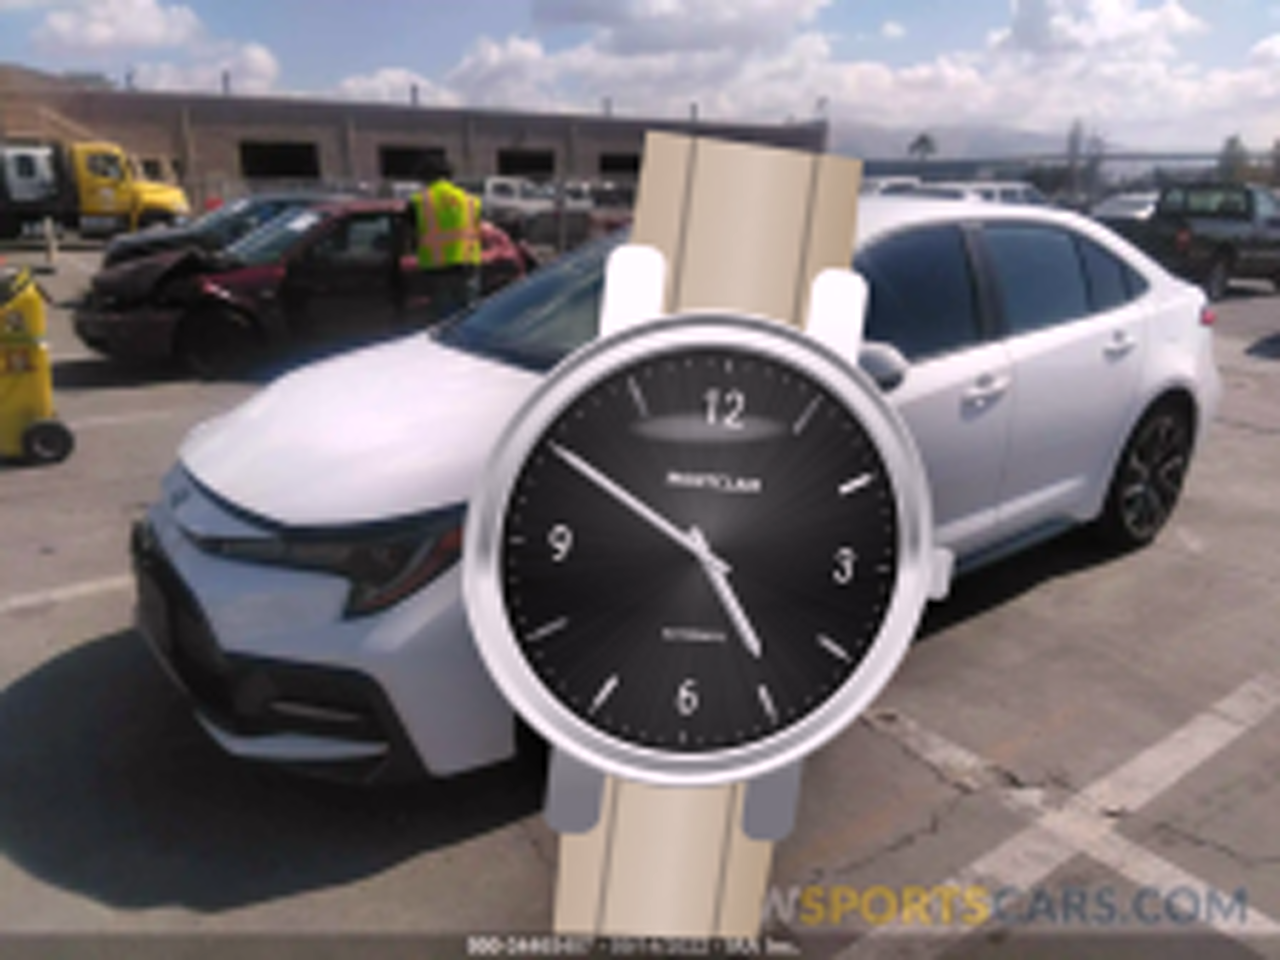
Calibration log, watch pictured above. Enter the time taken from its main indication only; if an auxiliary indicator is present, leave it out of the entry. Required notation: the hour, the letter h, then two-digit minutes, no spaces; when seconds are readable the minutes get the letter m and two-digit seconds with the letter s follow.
4h50
